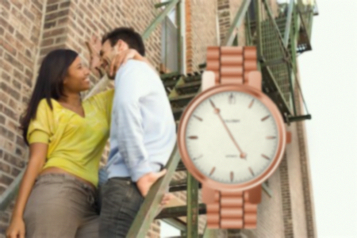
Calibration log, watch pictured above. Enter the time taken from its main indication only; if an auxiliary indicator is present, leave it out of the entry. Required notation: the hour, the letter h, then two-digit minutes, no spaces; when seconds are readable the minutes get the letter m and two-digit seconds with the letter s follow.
4h55
